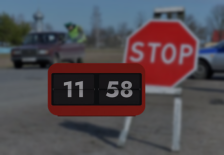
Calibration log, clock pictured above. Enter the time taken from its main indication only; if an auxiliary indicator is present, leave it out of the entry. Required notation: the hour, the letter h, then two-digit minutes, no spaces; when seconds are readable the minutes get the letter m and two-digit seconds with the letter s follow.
11h58
